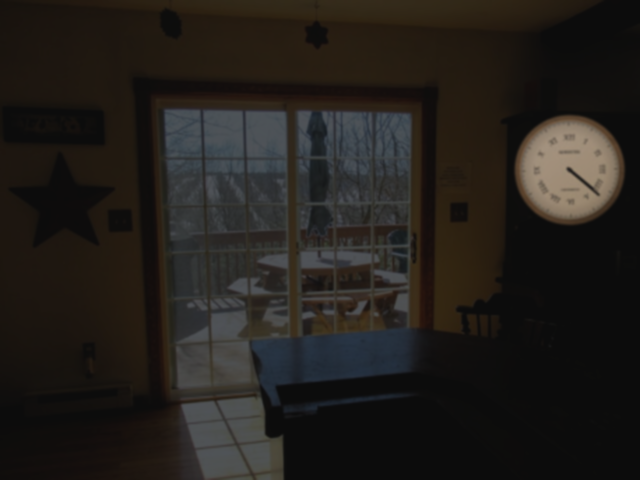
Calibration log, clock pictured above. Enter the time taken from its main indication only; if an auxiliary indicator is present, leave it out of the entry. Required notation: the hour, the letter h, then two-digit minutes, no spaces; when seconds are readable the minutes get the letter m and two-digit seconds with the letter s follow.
4h22
